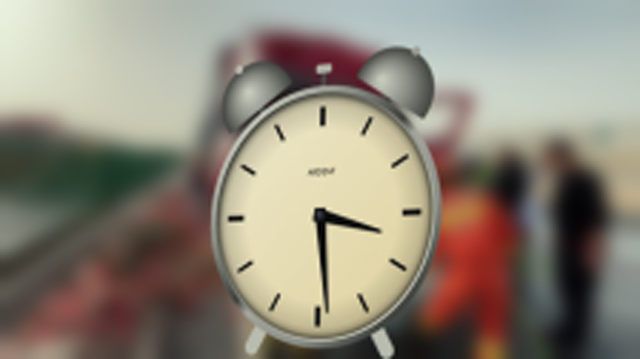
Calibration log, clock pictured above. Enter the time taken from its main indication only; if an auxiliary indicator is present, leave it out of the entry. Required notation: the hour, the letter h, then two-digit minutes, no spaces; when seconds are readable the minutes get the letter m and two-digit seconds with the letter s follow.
3h29
